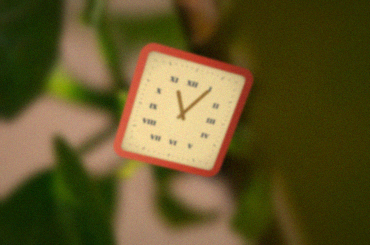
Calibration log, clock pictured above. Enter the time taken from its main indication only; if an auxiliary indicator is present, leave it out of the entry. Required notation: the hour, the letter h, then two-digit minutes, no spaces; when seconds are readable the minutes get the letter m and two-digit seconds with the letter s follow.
11h05
